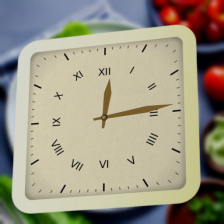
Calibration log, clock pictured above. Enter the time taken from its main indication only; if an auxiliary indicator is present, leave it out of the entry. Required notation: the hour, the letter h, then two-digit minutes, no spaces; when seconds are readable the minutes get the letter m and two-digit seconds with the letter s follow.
12h14
